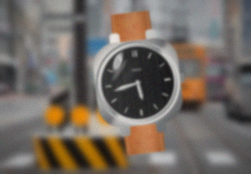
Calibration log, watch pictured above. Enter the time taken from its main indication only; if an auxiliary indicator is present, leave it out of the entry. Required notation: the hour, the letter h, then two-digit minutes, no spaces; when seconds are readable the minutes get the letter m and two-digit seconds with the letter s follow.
5h43
